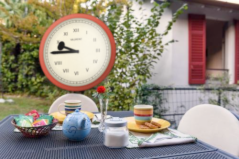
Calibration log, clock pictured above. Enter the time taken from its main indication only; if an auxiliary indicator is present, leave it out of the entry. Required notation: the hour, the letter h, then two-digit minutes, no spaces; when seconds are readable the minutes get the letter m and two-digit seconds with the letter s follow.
9h45
